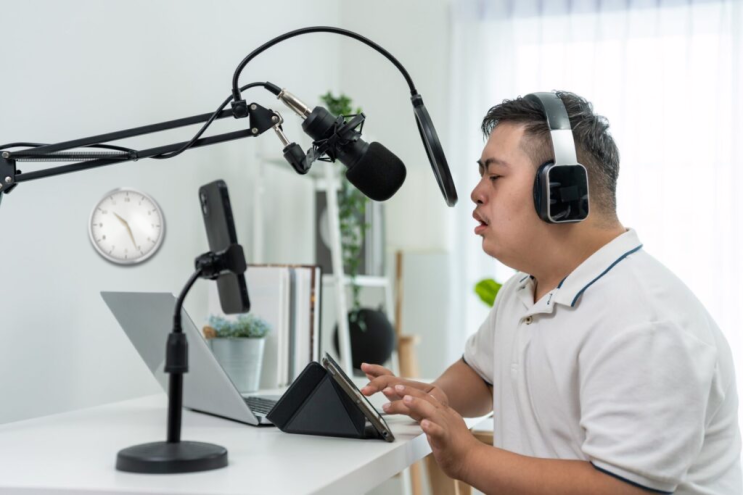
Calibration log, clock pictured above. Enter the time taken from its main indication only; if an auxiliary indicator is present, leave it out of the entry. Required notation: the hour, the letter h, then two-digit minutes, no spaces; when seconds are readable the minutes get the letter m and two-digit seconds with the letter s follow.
10h26
